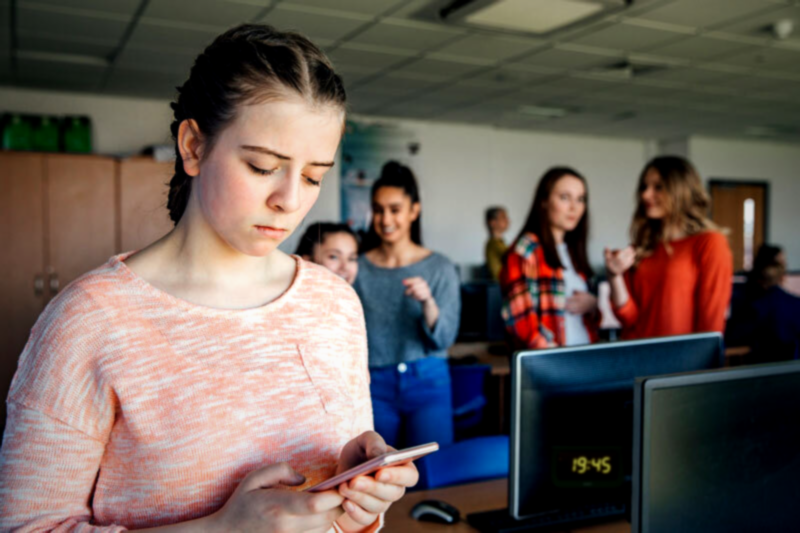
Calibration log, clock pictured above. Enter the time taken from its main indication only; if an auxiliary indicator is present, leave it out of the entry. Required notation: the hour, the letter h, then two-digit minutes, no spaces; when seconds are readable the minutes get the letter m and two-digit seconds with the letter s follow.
19h45
